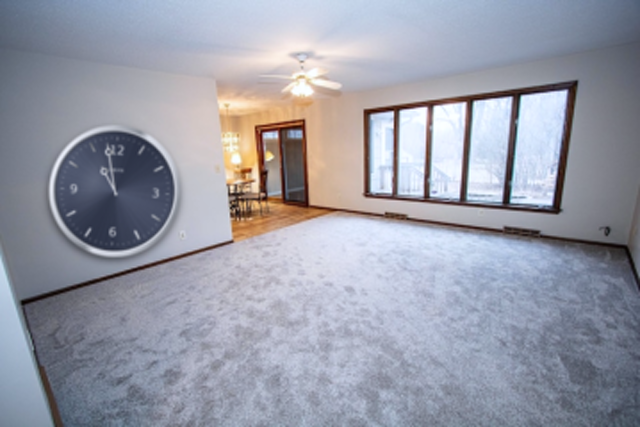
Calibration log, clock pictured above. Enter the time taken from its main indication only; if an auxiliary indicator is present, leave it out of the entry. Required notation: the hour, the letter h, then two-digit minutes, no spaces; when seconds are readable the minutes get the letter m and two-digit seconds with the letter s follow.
10h58
